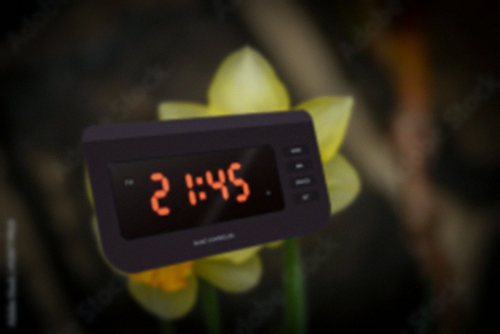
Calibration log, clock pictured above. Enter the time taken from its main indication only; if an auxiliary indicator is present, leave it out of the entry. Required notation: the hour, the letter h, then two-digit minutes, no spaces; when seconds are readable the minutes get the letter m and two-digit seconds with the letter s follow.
21h45
